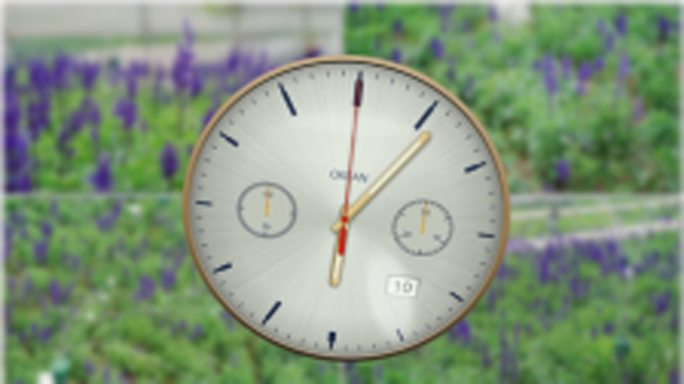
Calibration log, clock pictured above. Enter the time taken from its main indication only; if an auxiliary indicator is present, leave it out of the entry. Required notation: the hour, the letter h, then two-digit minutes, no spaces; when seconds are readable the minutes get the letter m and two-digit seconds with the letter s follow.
6h06
